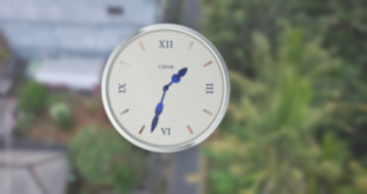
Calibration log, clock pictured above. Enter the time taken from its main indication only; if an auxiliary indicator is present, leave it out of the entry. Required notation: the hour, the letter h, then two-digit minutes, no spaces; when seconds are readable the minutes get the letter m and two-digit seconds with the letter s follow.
1h33
